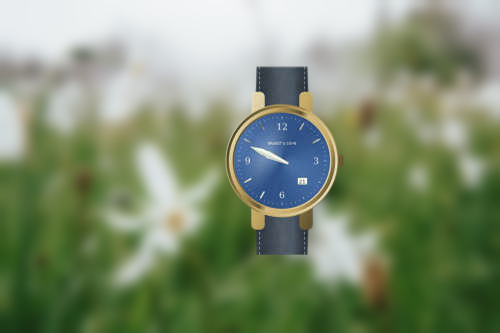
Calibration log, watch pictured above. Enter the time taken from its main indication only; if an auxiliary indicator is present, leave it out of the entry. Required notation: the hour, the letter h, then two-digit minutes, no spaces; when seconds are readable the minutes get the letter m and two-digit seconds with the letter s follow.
9h49
